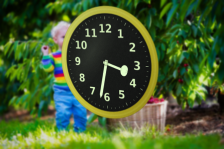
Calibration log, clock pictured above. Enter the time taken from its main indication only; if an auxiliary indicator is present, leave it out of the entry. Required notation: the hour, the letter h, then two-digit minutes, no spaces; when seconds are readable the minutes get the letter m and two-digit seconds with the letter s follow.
3h32
